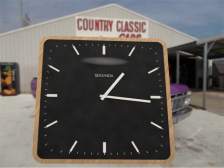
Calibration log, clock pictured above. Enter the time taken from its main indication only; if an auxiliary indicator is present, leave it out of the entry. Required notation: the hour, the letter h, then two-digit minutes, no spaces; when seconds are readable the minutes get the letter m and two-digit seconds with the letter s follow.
1h16
